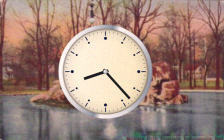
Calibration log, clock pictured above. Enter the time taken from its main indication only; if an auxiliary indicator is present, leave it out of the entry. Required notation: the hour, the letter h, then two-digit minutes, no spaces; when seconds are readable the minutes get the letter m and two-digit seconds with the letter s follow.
8h23
